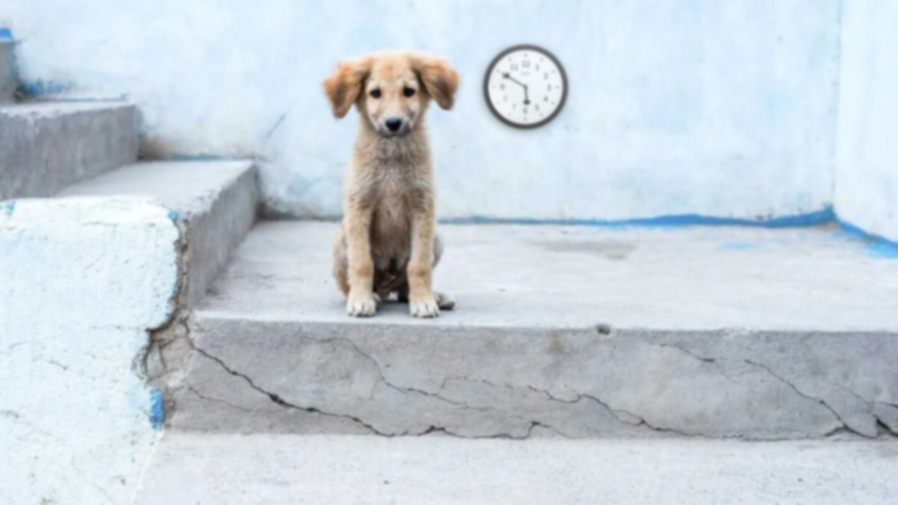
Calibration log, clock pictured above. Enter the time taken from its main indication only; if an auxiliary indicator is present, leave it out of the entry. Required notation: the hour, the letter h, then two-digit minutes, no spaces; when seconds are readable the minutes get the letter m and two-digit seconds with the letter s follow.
5h50
